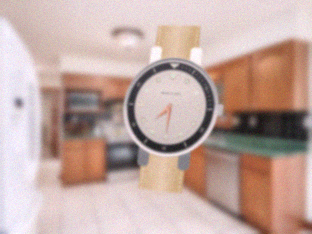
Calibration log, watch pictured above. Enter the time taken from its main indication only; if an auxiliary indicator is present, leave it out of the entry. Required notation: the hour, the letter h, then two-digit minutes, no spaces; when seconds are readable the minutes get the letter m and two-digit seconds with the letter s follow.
7h30
